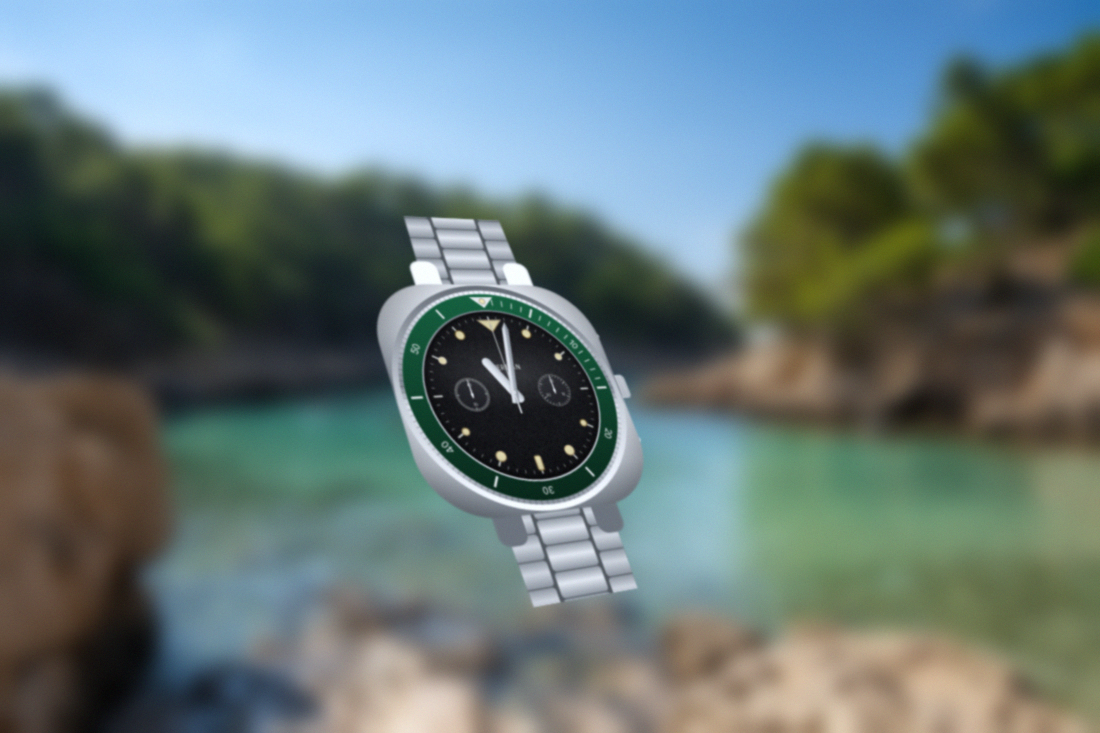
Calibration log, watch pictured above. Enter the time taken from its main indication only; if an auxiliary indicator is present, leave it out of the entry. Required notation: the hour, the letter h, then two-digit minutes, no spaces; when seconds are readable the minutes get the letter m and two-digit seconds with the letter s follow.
11h02
